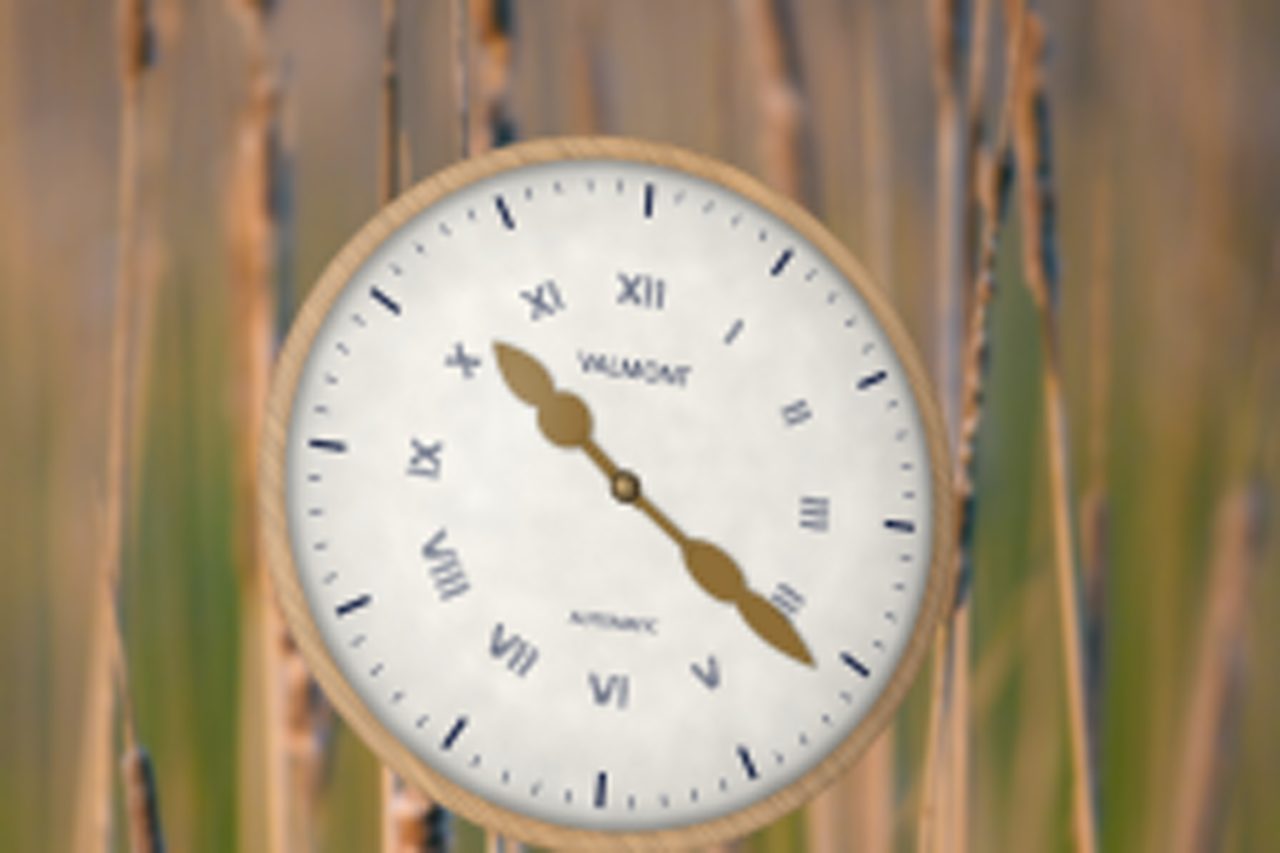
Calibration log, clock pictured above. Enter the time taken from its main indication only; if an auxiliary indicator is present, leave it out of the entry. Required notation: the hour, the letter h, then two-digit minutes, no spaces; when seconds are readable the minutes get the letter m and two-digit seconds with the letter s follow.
10h21
